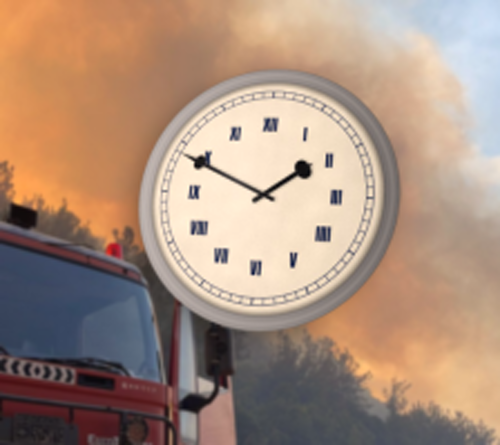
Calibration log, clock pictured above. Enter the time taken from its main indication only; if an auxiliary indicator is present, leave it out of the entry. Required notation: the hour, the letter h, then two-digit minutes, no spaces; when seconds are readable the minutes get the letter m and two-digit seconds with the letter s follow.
1h49
